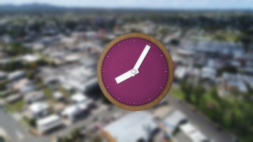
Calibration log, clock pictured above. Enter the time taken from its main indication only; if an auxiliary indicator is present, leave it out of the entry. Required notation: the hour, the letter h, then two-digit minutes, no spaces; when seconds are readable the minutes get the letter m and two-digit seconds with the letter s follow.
8h05
